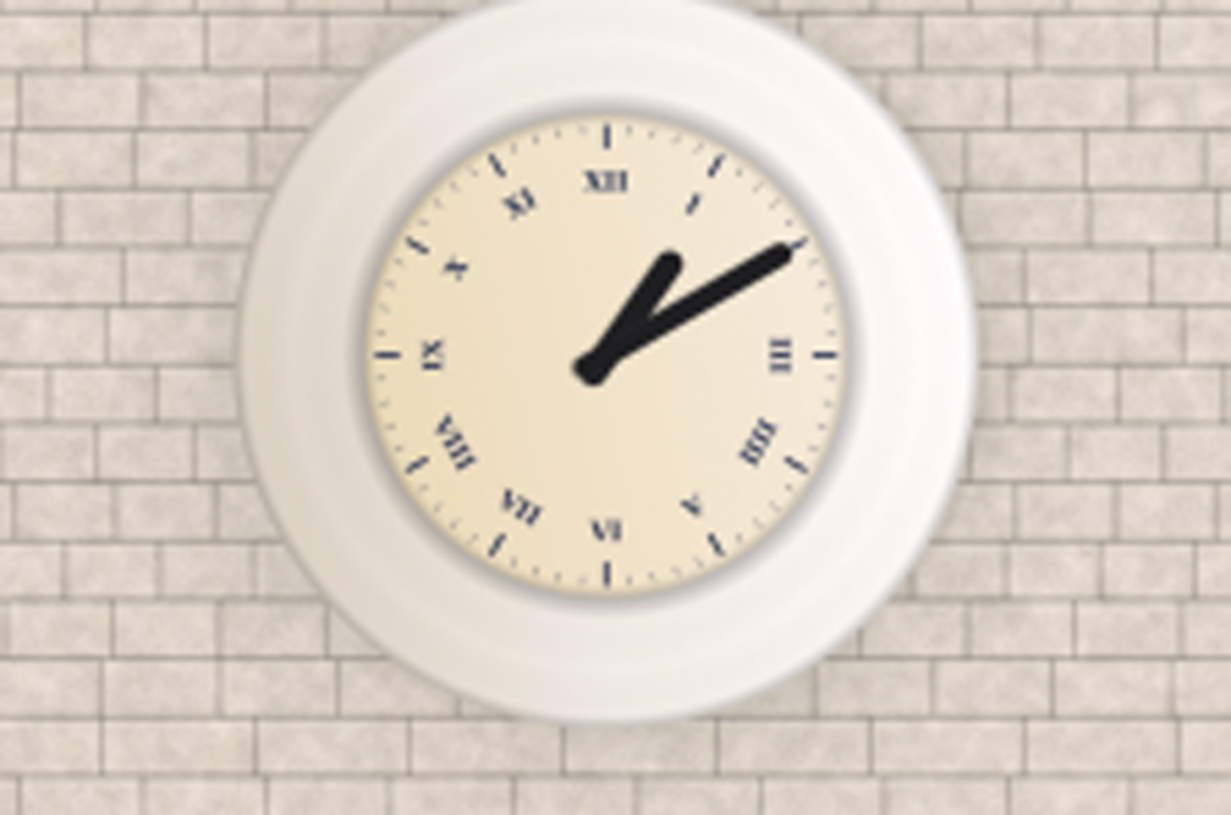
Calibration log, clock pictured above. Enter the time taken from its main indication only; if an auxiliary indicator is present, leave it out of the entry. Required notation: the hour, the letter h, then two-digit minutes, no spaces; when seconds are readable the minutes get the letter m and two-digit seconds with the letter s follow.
1h10
